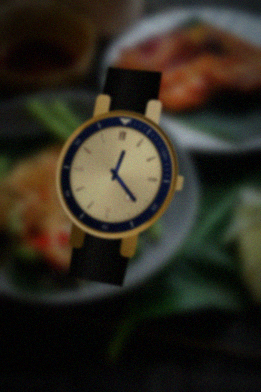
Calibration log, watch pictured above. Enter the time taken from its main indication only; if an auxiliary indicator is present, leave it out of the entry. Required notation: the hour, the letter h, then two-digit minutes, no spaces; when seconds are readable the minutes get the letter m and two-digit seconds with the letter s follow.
12h22
